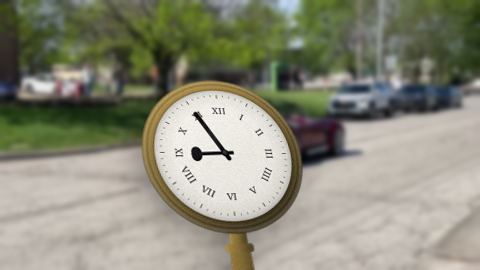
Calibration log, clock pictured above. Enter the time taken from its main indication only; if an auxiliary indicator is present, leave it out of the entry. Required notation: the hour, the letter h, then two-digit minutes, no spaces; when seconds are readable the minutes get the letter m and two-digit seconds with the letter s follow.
8h55
